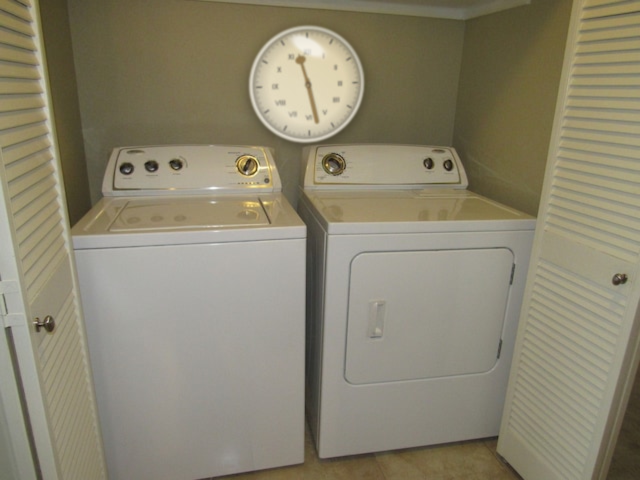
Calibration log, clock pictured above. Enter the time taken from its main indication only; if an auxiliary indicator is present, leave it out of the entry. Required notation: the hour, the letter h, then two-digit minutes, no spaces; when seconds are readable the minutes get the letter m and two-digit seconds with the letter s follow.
11h28
